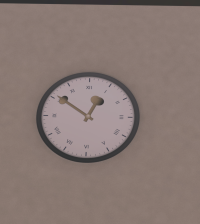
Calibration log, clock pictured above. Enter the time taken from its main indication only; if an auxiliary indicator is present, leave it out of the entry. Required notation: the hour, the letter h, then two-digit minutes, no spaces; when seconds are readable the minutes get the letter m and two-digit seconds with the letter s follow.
12h51
